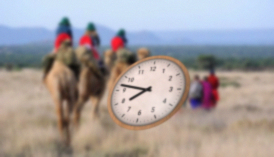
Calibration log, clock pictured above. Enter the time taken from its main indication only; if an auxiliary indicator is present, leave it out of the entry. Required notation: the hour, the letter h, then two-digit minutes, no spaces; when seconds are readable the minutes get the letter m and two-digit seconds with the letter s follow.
7h47
